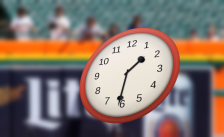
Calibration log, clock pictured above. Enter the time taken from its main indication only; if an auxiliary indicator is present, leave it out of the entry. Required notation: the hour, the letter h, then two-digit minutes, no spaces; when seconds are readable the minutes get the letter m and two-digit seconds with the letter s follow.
1h31
